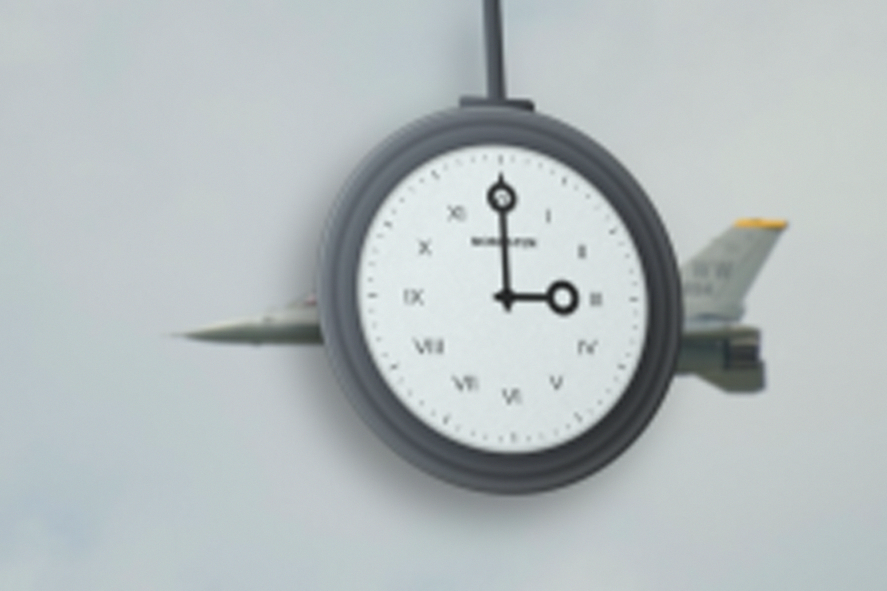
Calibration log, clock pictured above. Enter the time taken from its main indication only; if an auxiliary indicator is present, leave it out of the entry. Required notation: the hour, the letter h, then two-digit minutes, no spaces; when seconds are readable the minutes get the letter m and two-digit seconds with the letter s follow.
3h00
